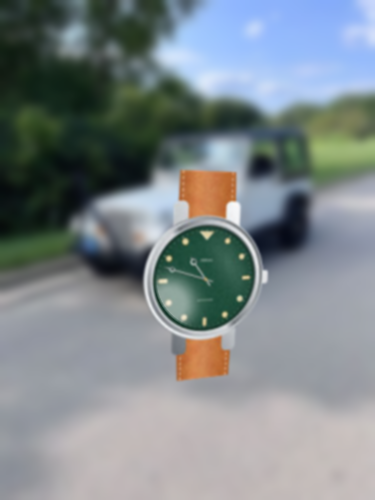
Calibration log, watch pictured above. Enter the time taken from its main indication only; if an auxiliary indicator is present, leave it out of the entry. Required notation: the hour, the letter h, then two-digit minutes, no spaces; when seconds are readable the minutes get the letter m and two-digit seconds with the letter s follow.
10h48
